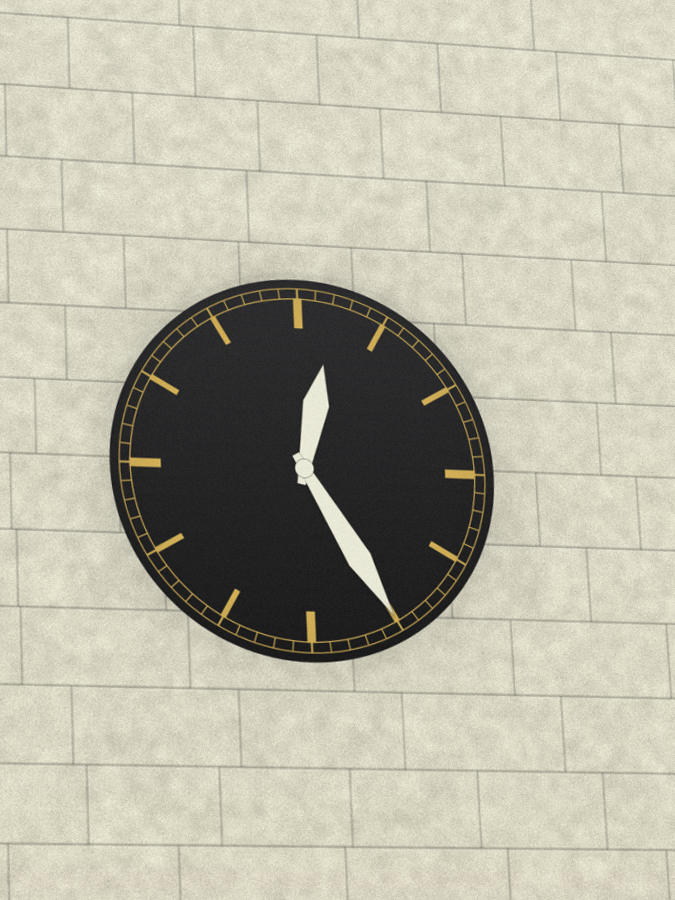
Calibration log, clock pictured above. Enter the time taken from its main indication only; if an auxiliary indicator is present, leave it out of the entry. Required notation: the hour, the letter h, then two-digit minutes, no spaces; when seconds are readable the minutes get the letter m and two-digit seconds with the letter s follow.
12h25
